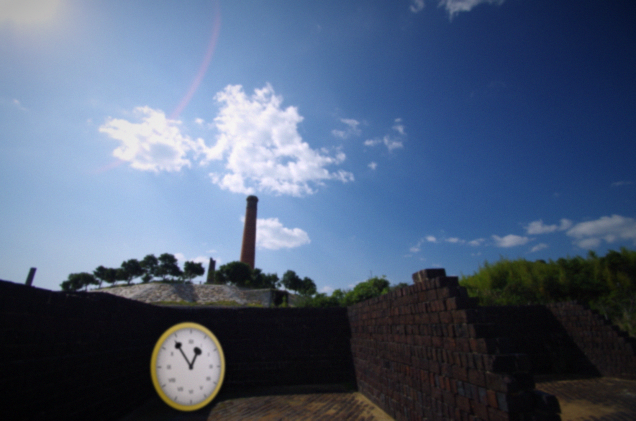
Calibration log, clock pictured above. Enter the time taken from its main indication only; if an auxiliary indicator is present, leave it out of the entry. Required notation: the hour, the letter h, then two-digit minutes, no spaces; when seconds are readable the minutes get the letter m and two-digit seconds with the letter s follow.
12h54
